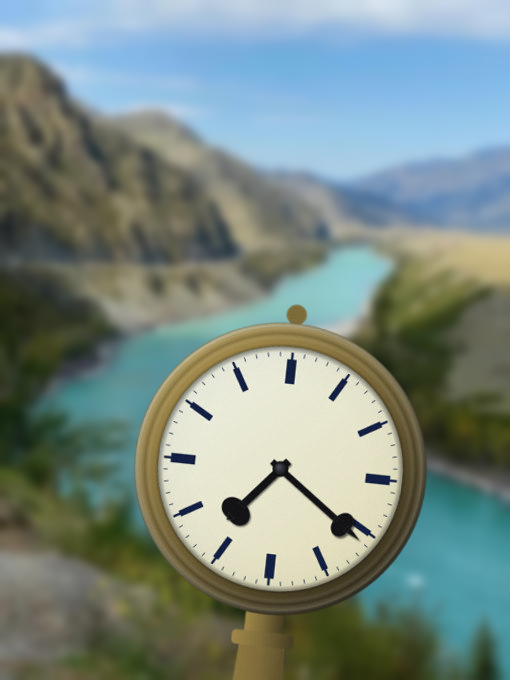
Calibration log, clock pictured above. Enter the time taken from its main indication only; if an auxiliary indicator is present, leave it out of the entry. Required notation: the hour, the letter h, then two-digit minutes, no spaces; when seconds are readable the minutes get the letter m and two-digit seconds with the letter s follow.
7h21
